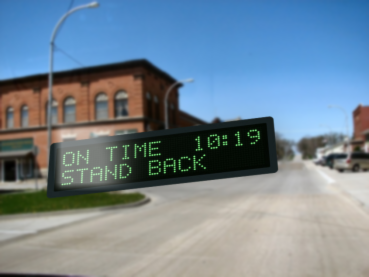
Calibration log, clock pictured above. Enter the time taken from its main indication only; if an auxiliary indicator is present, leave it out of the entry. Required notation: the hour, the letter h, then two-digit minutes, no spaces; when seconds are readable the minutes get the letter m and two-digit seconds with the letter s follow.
10h19
